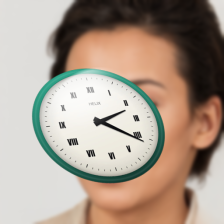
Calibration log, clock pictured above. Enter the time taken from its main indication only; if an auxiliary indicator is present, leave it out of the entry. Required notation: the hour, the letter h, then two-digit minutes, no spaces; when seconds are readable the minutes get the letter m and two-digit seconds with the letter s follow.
2h21
